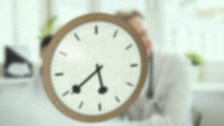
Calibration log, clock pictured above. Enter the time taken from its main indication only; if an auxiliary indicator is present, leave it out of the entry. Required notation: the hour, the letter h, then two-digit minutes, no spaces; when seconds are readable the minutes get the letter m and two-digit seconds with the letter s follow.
5h39
